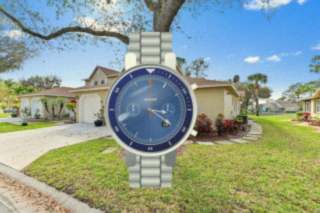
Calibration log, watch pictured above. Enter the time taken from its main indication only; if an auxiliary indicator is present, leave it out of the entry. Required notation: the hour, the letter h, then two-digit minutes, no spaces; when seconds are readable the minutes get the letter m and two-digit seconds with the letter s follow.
3h21
